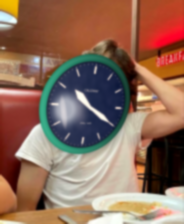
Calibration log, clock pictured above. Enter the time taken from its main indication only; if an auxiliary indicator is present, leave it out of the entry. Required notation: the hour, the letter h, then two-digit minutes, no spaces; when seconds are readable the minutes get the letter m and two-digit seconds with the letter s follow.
10h20
